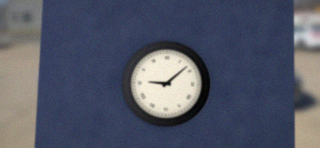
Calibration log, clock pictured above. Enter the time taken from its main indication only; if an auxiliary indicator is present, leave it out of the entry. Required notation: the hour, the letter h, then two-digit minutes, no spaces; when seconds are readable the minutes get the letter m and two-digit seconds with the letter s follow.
9h08
